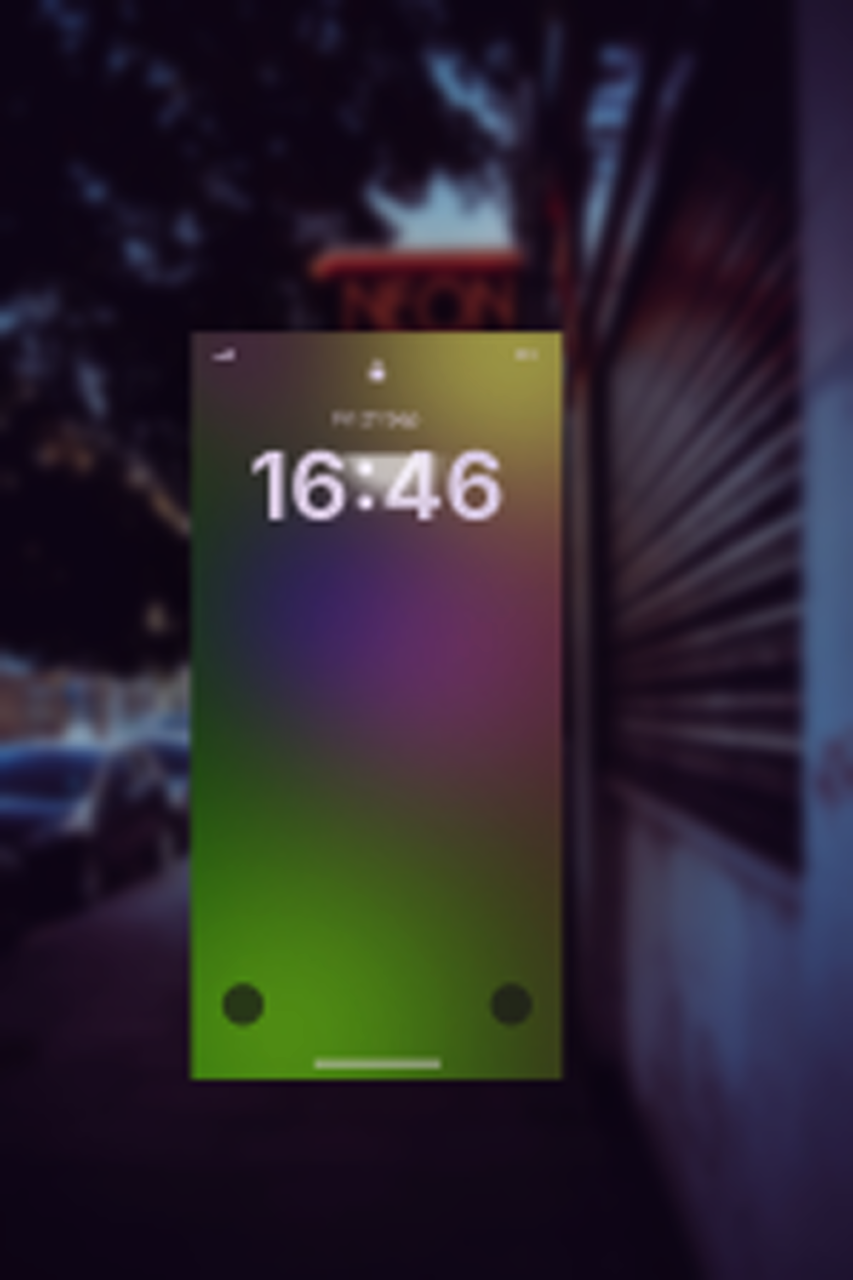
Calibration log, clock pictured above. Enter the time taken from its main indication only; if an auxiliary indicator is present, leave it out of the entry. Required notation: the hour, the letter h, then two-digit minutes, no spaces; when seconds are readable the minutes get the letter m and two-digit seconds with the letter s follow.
16h46
